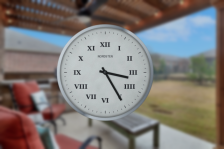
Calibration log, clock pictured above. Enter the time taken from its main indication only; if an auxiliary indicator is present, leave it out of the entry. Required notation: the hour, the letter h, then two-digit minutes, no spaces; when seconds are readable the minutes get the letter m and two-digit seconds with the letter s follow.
3h25
